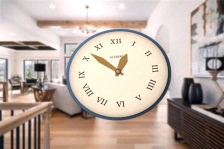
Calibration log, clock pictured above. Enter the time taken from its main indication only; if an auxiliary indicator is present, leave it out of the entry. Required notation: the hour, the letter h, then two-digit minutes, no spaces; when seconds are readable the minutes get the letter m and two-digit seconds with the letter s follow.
12h52
